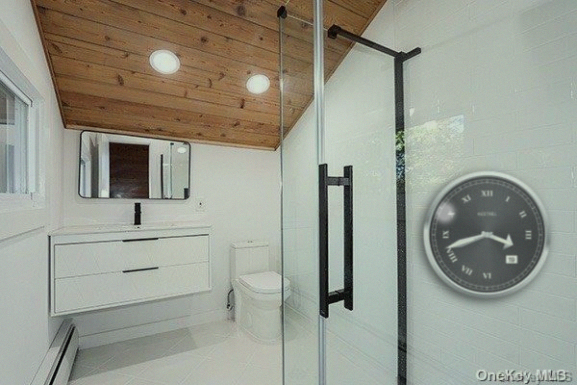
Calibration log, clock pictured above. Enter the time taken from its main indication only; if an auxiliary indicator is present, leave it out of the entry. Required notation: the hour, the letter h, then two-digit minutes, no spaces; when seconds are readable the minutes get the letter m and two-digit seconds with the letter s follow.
3h42
